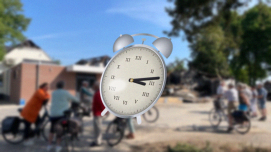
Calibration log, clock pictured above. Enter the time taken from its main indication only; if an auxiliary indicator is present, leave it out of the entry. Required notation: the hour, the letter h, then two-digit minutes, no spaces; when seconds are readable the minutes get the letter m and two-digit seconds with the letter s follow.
3h13
